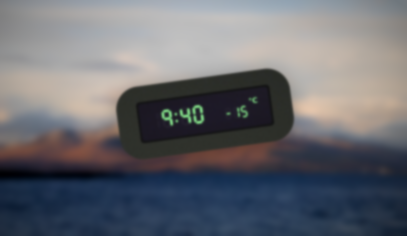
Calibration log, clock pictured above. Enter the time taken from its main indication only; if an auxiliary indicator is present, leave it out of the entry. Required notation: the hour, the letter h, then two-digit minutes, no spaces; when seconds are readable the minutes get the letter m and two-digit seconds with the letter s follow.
9h40
